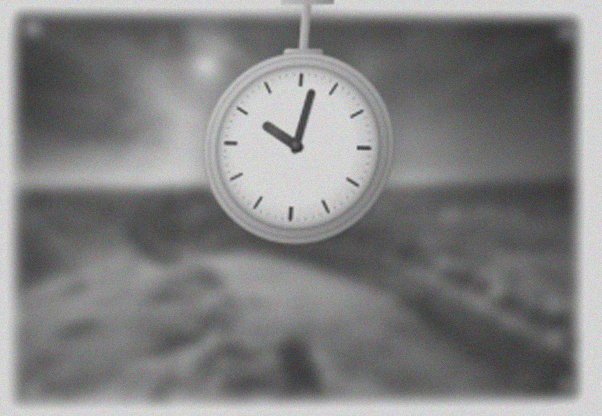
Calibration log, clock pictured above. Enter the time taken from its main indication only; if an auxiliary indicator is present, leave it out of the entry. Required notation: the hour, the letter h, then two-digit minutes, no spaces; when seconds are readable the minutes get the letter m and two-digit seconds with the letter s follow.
10h02
